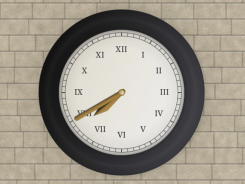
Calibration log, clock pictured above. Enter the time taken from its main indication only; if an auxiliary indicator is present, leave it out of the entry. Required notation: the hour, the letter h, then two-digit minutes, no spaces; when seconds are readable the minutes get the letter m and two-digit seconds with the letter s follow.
7h40
